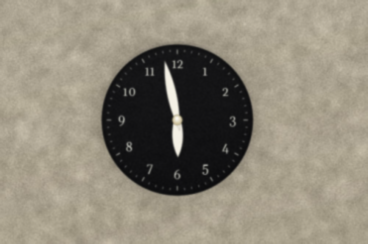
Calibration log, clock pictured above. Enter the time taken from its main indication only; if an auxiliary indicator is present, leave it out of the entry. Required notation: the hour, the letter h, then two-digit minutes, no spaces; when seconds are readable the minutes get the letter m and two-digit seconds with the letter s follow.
5h58
